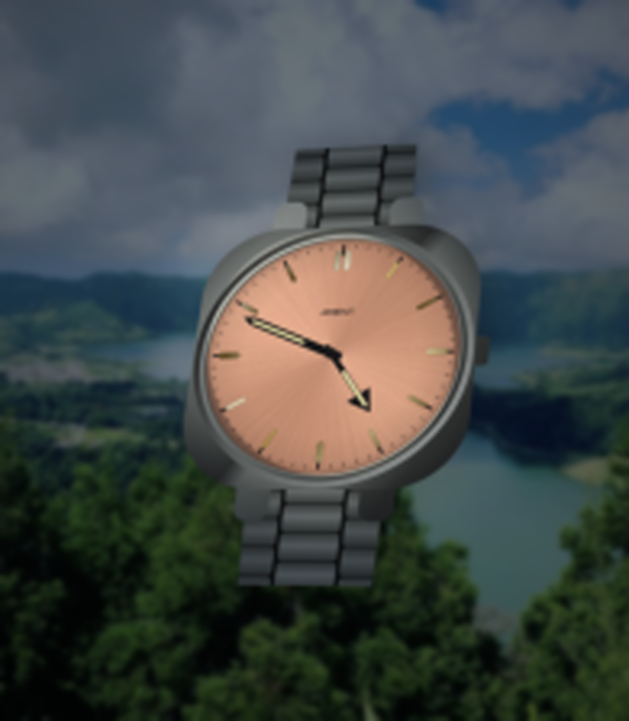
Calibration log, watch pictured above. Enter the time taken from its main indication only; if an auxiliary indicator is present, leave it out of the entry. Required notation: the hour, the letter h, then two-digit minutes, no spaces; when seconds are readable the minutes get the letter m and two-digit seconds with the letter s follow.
4h49
